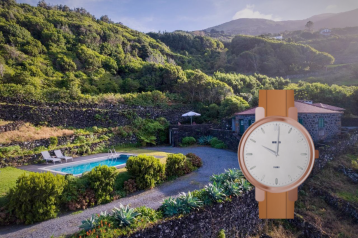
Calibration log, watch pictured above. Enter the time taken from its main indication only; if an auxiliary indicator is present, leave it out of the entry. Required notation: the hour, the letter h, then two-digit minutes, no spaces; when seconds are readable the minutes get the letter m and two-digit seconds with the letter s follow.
10h01
